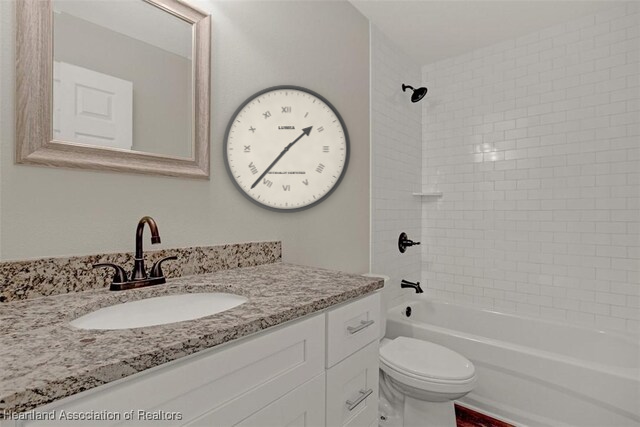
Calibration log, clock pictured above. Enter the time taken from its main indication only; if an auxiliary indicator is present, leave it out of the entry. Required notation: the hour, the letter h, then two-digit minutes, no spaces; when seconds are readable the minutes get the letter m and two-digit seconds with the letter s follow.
1h37
